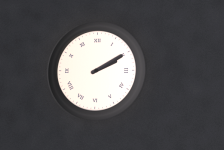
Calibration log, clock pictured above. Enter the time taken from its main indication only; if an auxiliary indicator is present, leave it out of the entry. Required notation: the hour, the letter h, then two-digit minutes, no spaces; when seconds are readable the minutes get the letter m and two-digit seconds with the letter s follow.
2h10
